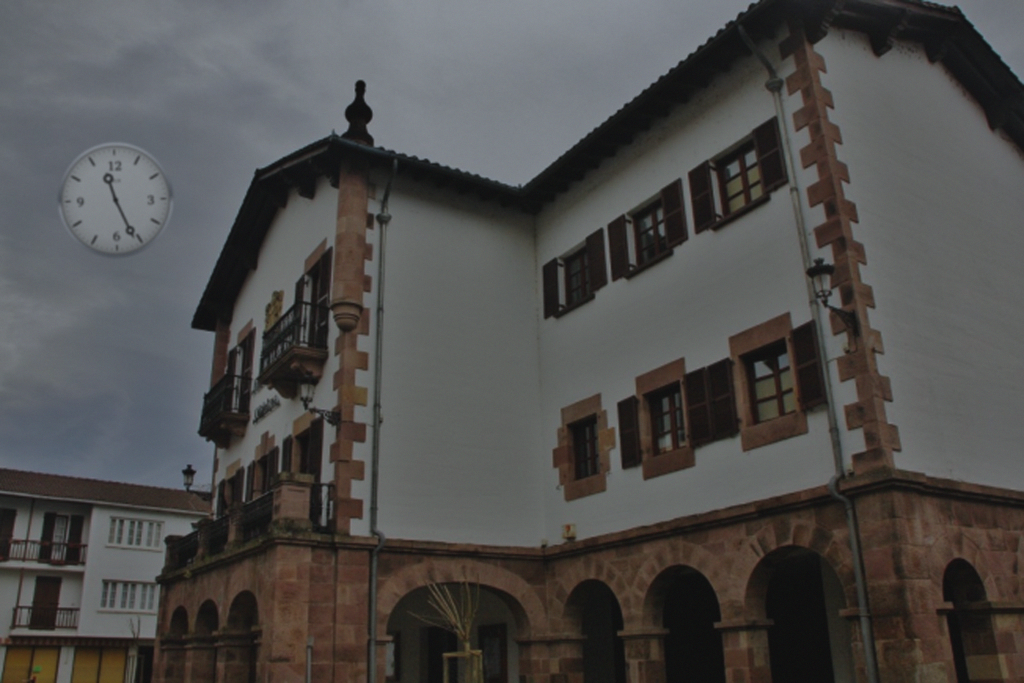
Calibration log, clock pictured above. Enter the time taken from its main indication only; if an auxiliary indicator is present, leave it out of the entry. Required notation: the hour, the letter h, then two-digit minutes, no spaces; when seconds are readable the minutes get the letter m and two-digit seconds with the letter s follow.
11h26
